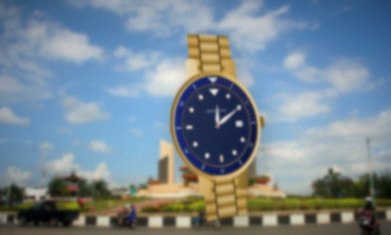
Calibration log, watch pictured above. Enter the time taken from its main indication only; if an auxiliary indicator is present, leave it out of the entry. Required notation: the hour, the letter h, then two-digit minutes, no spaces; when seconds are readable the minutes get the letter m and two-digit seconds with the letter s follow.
12h10
